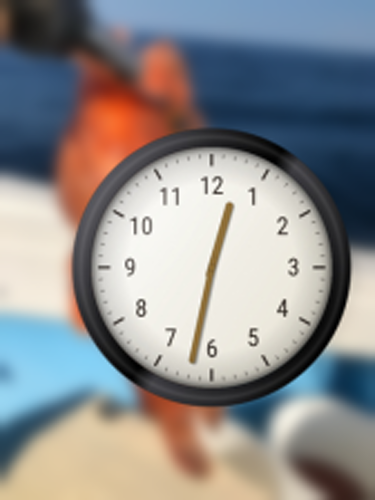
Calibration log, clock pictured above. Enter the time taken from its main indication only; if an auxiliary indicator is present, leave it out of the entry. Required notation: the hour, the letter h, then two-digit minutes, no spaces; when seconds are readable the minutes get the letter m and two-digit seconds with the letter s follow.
12h32
